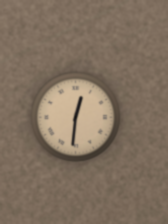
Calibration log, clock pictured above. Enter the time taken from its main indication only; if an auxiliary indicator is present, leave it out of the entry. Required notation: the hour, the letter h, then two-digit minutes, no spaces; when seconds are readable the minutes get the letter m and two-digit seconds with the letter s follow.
12h31
